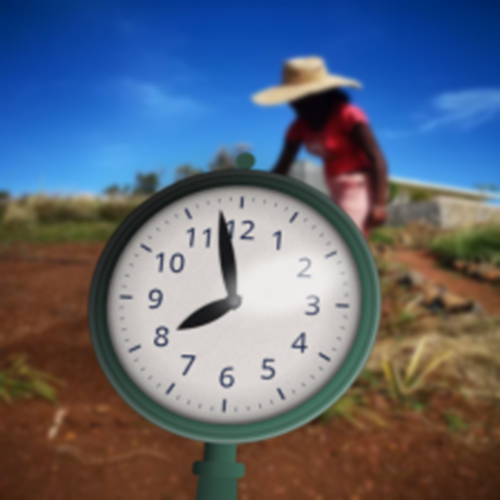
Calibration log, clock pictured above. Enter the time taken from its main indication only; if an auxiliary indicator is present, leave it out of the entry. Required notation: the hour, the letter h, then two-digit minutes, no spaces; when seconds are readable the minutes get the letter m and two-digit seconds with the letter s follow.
7h58
